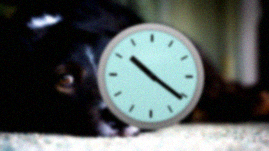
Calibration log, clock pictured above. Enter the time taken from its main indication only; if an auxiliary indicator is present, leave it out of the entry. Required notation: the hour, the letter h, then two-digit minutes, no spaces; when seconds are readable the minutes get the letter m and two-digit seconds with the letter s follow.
10h21
